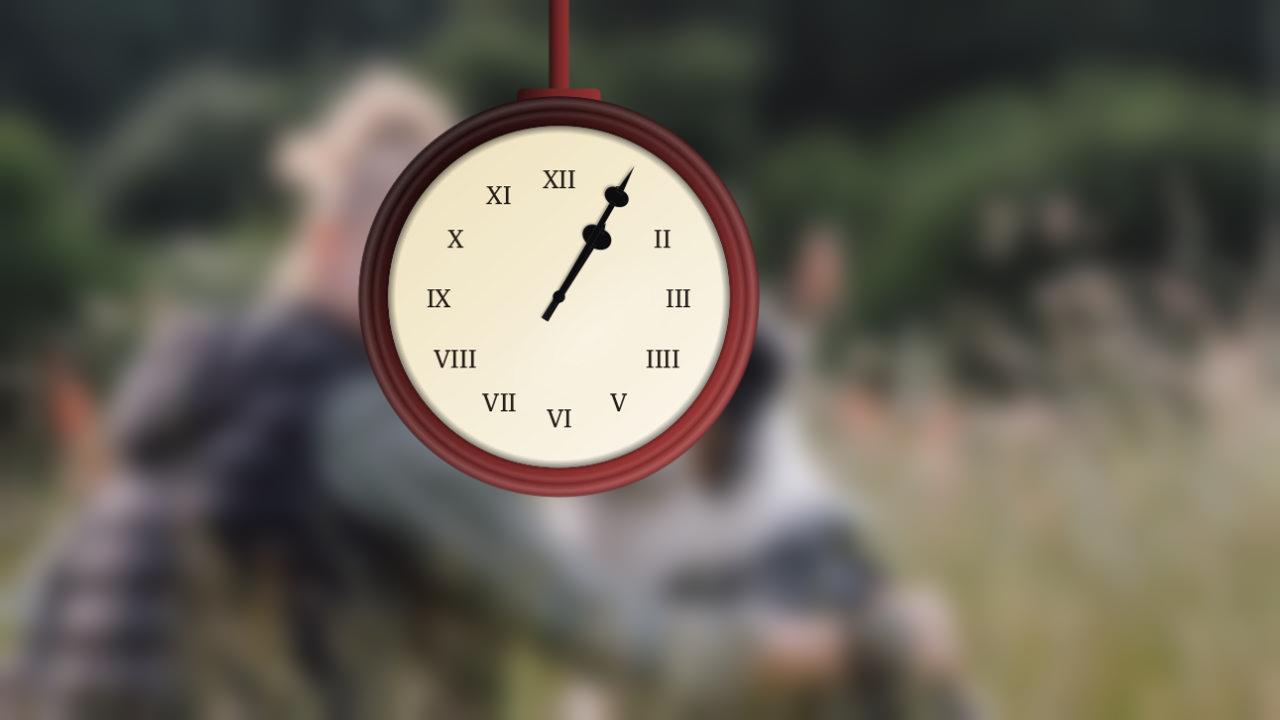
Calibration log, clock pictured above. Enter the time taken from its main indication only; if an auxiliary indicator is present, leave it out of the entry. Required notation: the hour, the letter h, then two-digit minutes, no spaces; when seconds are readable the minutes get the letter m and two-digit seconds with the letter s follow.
1h05
